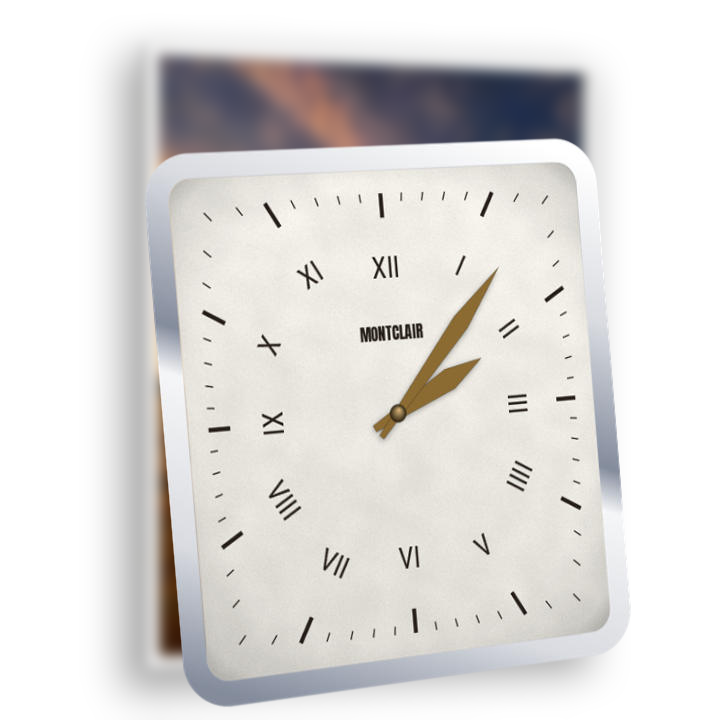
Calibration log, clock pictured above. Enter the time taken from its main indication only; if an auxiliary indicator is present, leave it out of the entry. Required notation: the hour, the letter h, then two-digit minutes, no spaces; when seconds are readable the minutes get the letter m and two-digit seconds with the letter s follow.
2h07
